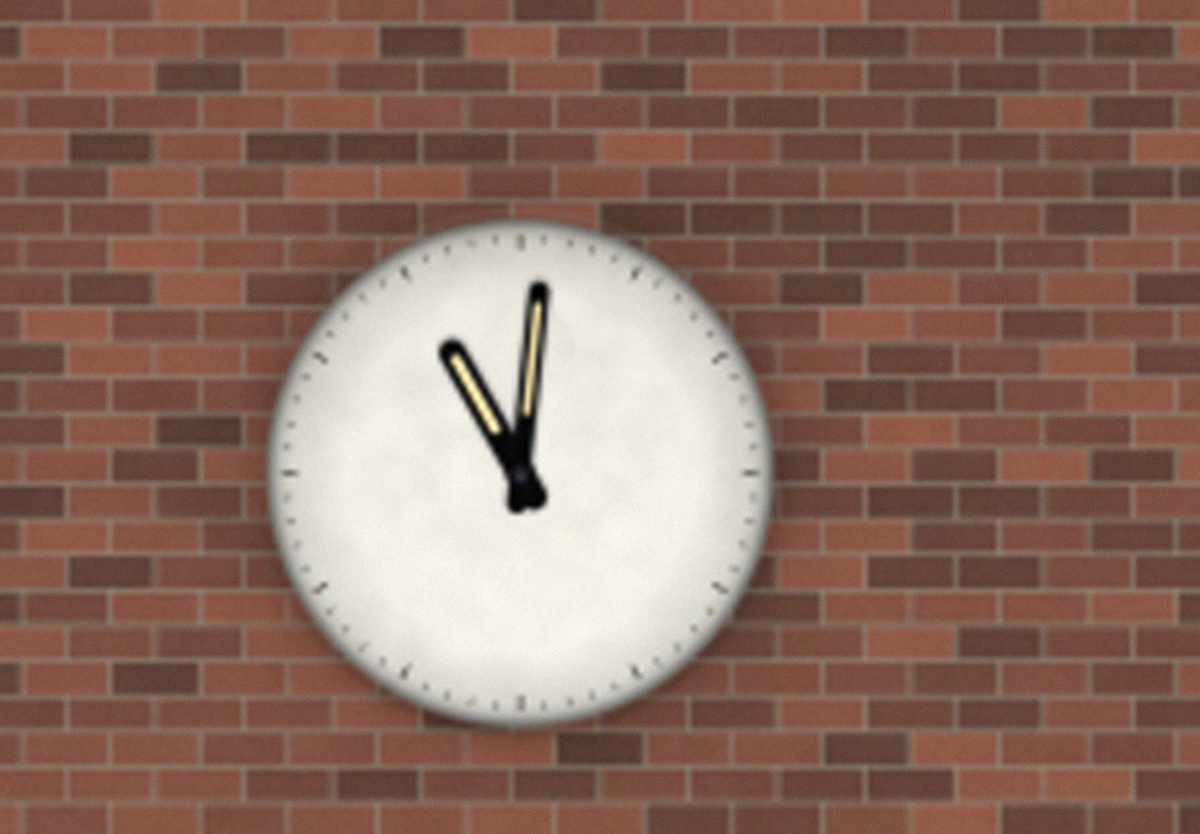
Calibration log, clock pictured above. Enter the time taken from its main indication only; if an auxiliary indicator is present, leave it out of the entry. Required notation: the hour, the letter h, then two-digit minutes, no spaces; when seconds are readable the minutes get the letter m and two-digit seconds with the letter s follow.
11h01
